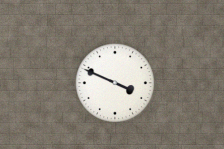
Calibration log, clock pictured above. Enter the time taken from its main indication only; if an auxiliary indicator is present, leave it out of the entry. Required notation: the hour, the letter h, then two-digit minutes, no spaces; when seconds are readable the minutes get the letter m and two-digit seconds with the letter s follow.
3h49
